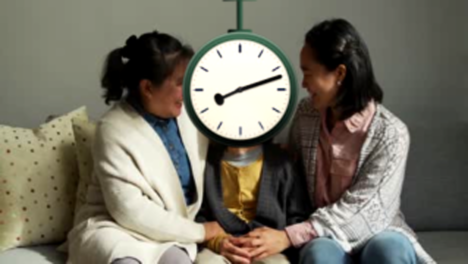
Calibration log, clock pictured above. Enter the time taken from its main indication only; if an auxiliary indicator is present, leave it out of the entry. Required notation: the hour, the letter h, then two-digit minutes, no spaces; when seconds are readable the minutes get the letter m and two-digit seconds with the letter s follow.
8h12
